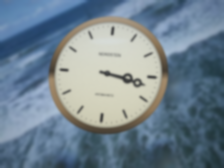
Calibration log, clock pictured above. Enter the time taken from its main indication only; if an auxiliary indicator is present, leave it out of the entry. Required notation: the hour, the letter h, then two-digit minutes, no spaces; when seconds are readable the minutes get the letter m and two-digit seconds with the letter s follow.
3h17
